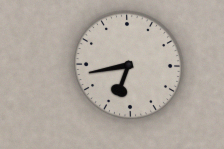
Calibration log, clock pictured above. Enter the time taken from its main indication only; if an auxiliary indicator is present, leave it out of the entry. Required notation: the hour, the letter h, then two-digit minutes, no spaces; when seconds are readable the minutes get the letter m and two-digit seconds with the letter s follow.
6h43
